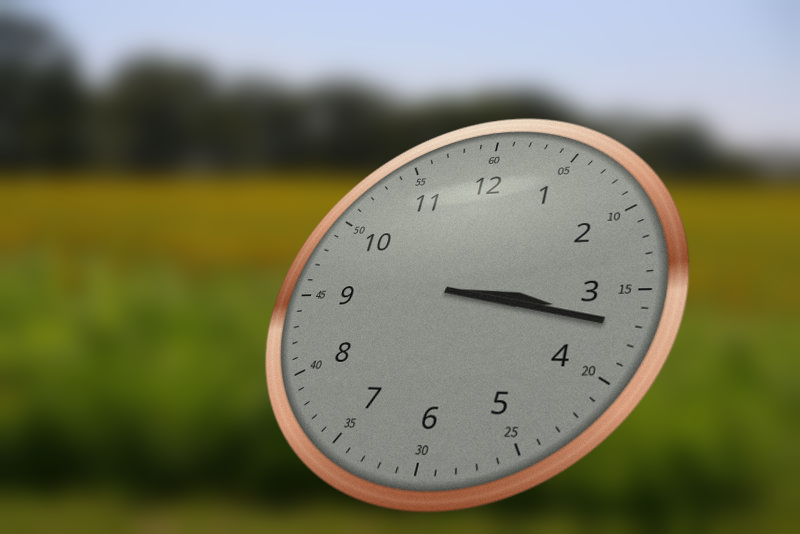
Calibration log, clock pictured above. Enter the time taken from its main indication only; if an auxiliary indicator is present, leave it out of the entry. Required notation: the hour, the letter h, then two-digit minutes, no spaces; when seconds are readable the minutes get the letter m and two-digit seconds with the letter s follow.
3h17
